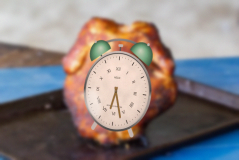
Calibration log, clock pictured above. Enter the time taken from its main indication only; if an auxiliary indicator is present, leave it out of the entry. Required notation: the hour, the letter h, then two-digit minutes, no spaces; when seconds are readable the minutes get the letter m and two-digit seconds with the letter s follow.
6h27
